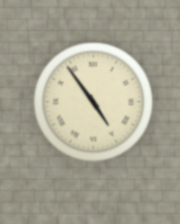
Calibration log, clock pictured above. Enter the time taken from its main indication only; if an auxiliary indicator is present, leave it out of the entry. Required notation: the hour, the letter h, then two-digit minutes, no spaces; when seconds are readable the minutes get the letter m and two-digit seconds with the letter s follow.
4h54
